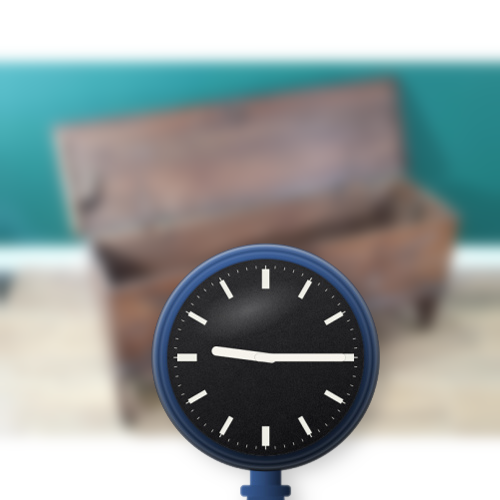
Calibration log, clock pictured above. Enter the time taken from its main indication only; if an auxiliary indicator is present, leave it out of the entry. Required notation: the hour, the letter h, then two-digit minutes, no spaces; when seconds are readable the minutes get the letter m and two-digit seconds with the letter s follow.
9h15
